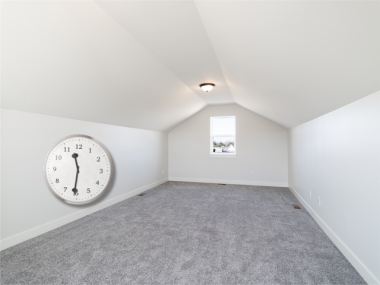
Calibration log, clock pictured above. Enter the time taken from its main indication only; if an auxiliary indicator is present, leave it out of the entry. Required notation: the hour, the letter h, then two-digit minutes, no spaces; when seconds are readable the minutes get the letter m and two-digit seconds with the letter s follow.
11h31
